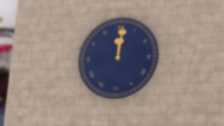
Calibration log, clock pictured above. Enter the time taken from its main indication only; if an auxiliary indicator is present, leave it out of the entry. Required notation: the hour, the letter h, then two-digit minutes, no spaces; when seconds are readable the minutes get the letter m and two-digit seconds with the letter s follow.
12h01
